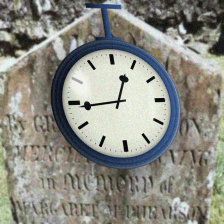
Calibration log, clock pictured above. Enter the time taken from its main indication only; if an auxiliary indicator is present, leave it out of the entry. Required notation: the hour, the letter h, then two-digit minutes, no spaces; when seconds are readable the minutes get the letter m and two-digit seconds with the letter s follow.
12h44
